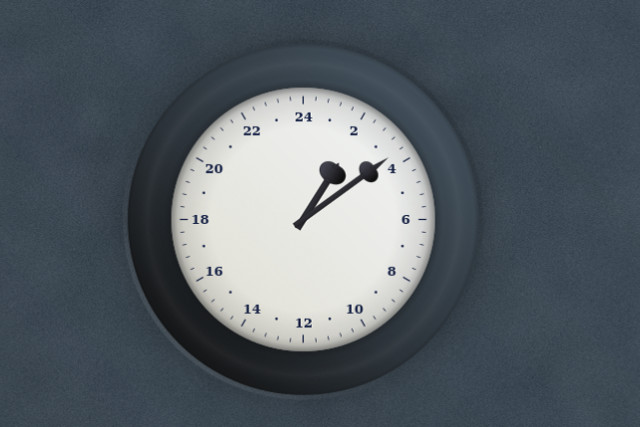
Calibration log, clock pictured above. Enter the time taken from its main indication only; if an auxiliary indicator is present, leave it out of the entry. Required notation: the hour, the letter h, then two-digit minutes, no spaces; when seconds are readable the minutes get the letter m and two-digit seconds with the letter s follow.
2h09
